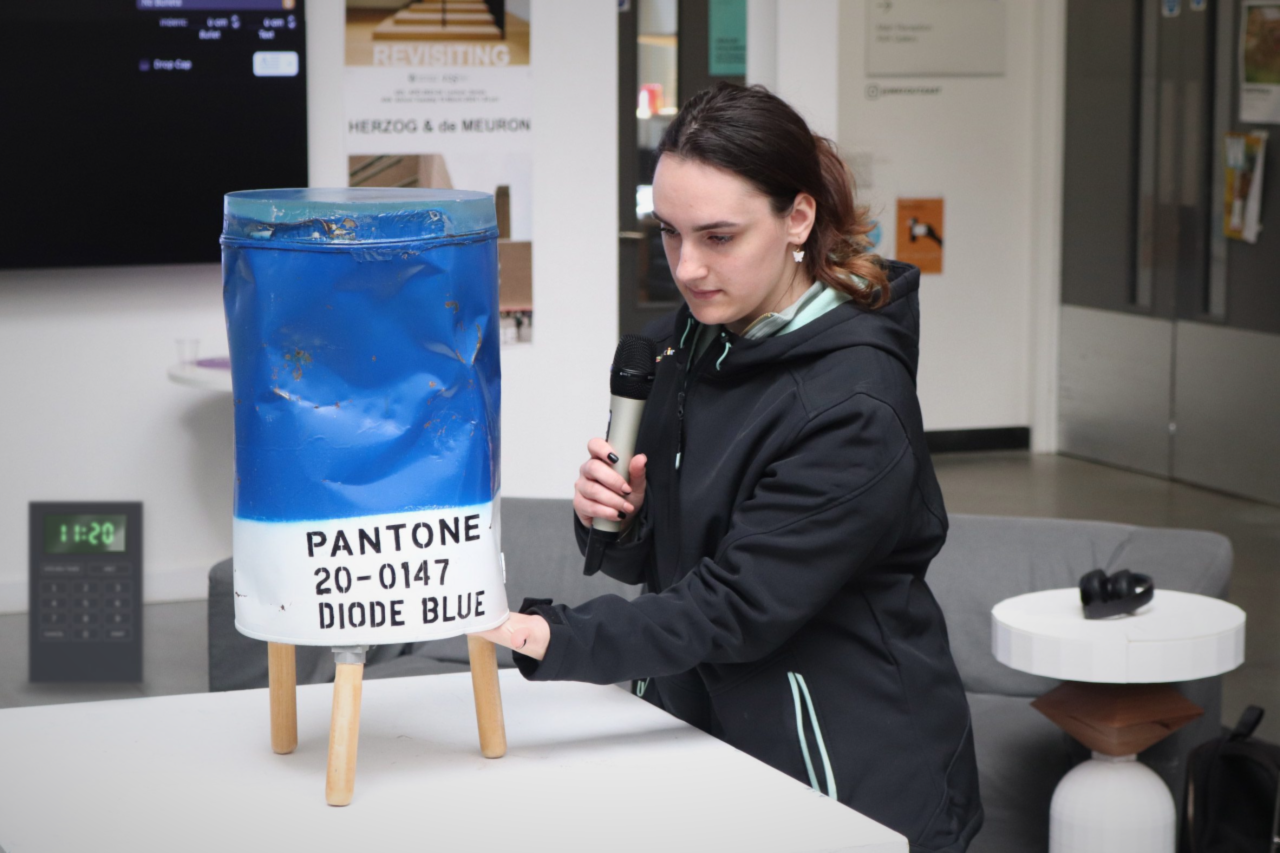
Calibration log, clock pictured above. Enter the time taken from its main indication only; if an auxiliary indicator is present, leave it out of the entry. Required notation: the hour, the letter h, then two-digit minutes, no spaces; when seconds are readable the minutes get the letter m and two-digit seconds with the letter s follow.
11h20
